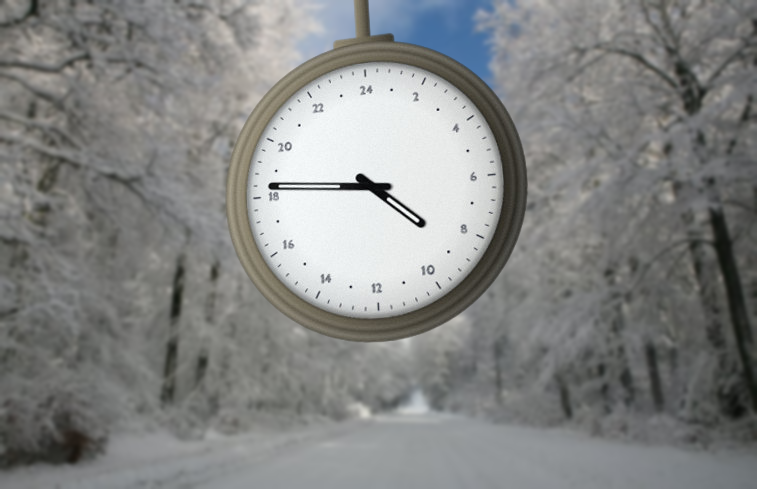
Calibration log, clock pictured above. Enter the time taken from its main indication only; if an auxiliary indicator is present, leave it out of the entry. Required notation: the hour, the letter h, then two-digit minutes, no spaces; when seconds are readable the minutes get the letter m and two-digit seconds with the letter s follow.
8h46
